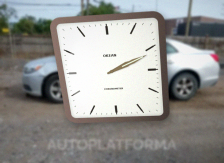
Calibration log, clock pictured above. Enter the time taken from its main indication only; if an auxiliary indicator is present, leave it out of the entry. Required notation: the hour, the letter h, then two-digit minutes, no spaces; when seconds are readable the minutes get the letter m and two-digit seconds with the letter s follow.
2h11
